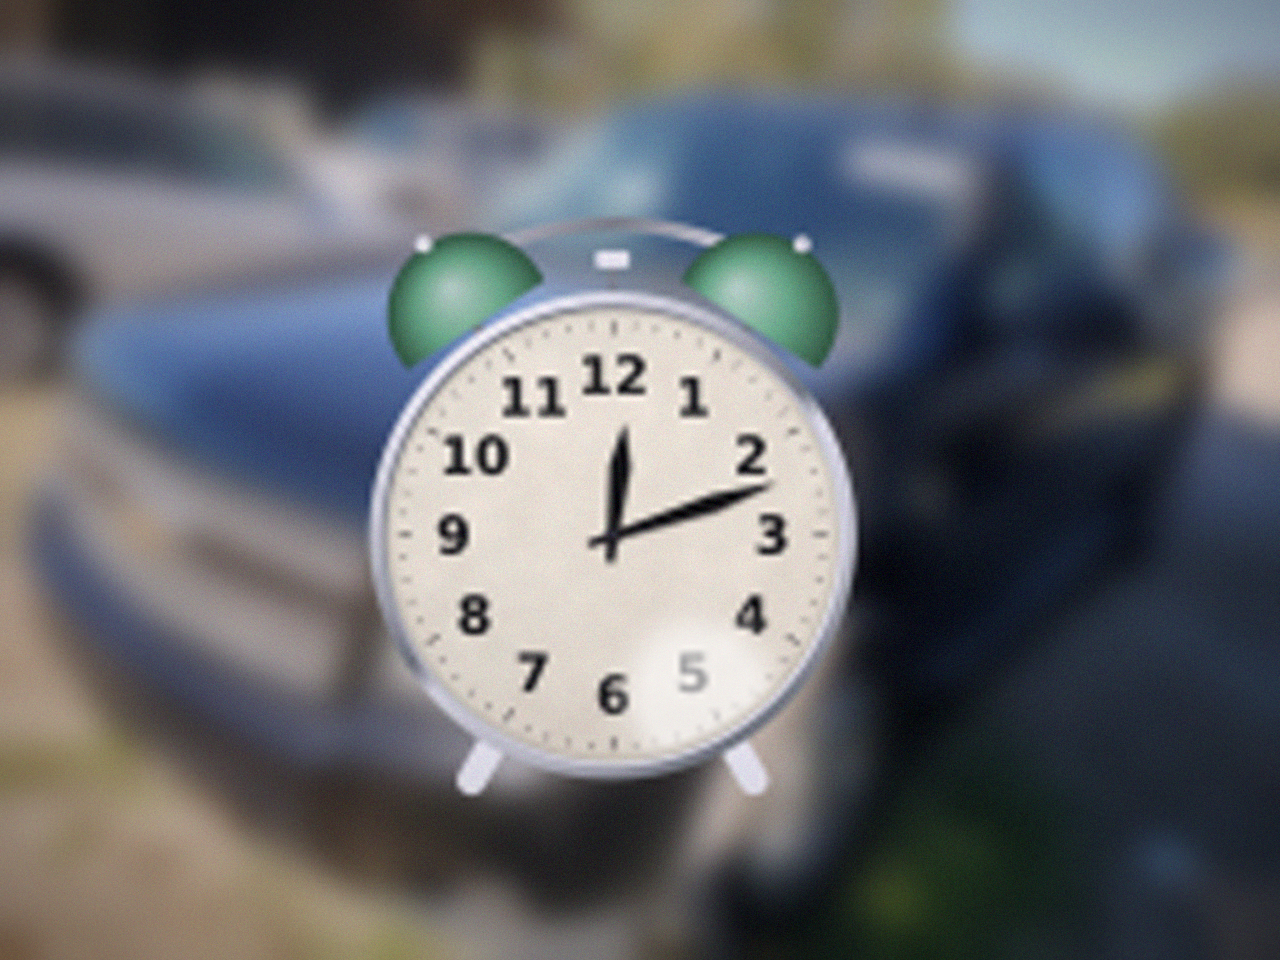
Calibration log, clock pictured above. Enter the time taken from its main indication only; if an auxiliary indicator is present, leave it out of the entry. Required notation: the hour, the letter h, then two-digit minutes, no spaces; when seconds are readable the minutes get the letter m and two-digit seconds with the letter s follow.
12h12
